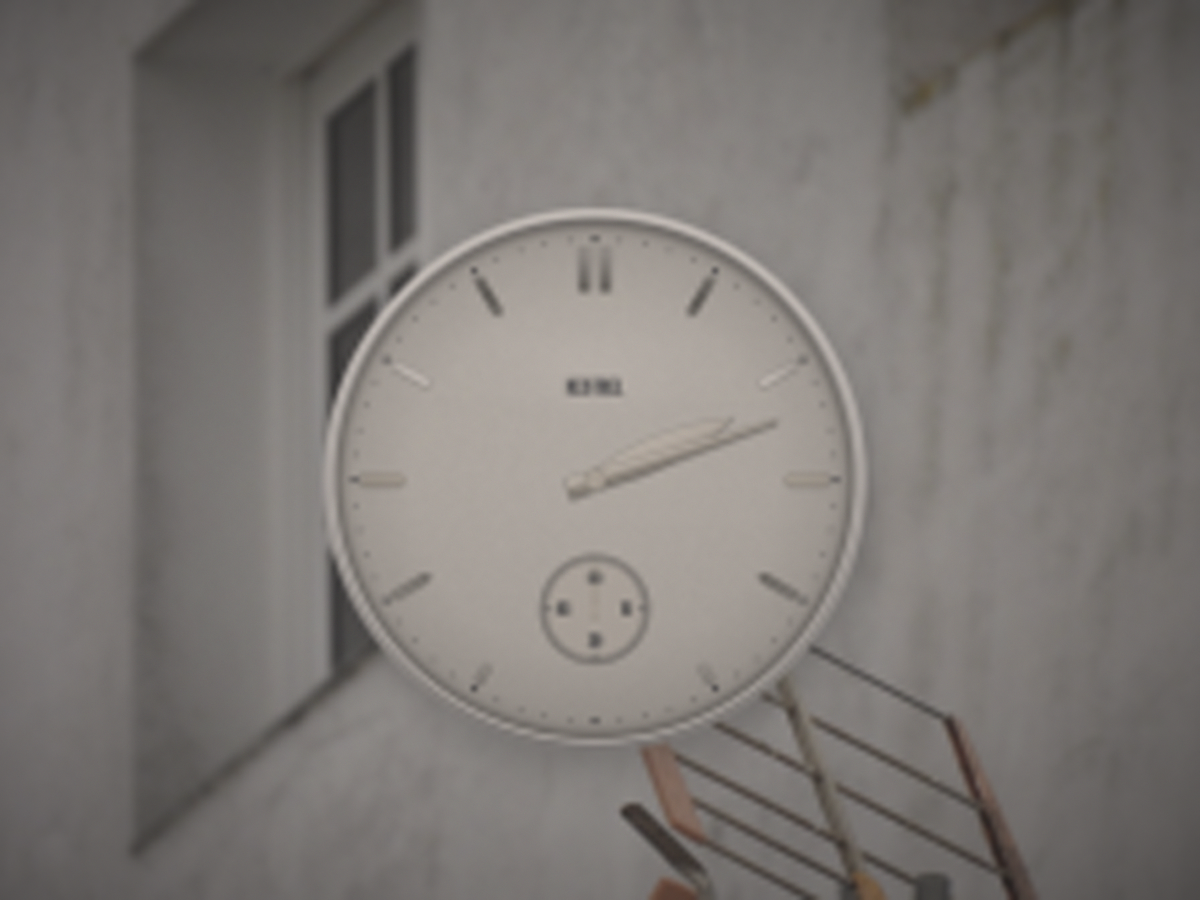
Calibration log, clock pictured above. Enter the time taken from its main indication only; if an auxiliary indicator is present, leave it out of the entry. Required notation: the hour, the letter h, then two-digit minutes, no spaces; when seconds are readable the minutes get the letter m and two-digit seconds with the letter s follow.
2h12
